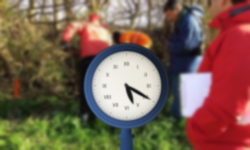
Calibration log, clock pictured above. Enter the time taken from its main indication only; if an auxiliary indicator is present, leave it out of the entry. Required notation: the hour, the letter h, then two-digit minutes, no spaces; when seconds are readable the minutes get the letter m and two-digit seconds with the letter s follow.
5h20
